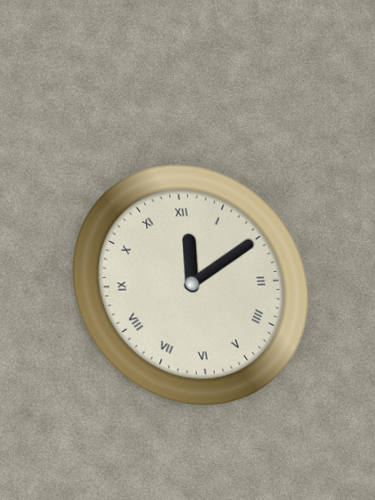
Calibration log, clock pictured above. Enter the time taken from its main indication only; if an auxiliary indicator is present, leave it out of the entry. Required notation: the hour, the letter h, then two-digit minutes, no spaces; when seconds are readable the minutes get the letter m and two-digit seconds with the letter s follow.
12h10
